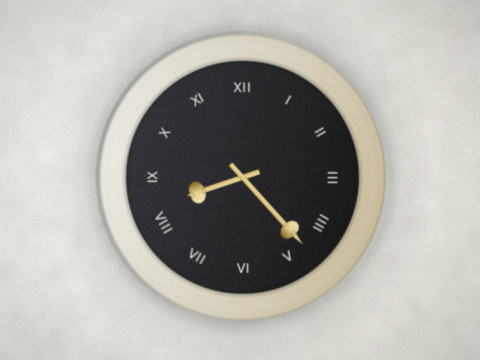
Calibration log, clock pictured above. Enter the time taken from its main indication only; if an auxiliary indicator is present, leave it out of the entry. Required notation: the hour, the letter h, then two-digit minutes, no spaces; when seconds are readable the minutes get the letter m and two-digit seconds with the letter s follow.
8h23
